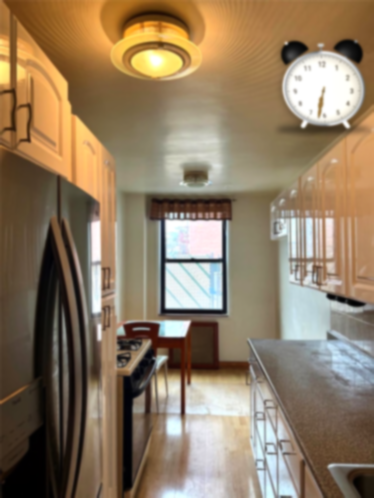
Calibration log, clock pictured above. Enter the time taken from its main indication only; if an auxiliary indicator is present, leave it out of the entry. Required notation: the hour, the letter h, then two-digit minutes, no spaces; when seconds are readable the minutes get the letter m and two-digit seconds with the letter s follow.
6h32
